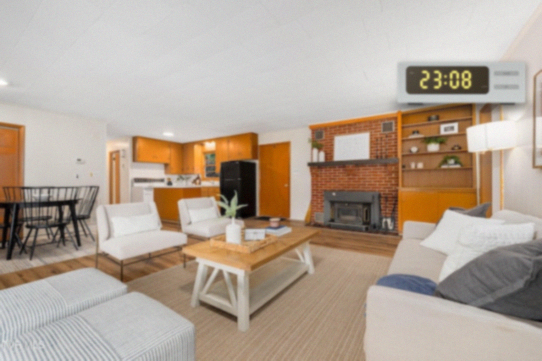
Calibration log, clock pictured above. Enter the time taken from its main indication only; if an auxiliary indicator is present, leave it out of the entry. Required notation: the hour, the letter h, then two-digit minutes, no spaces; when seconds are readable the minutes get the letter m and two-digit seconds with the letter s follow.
23h08
